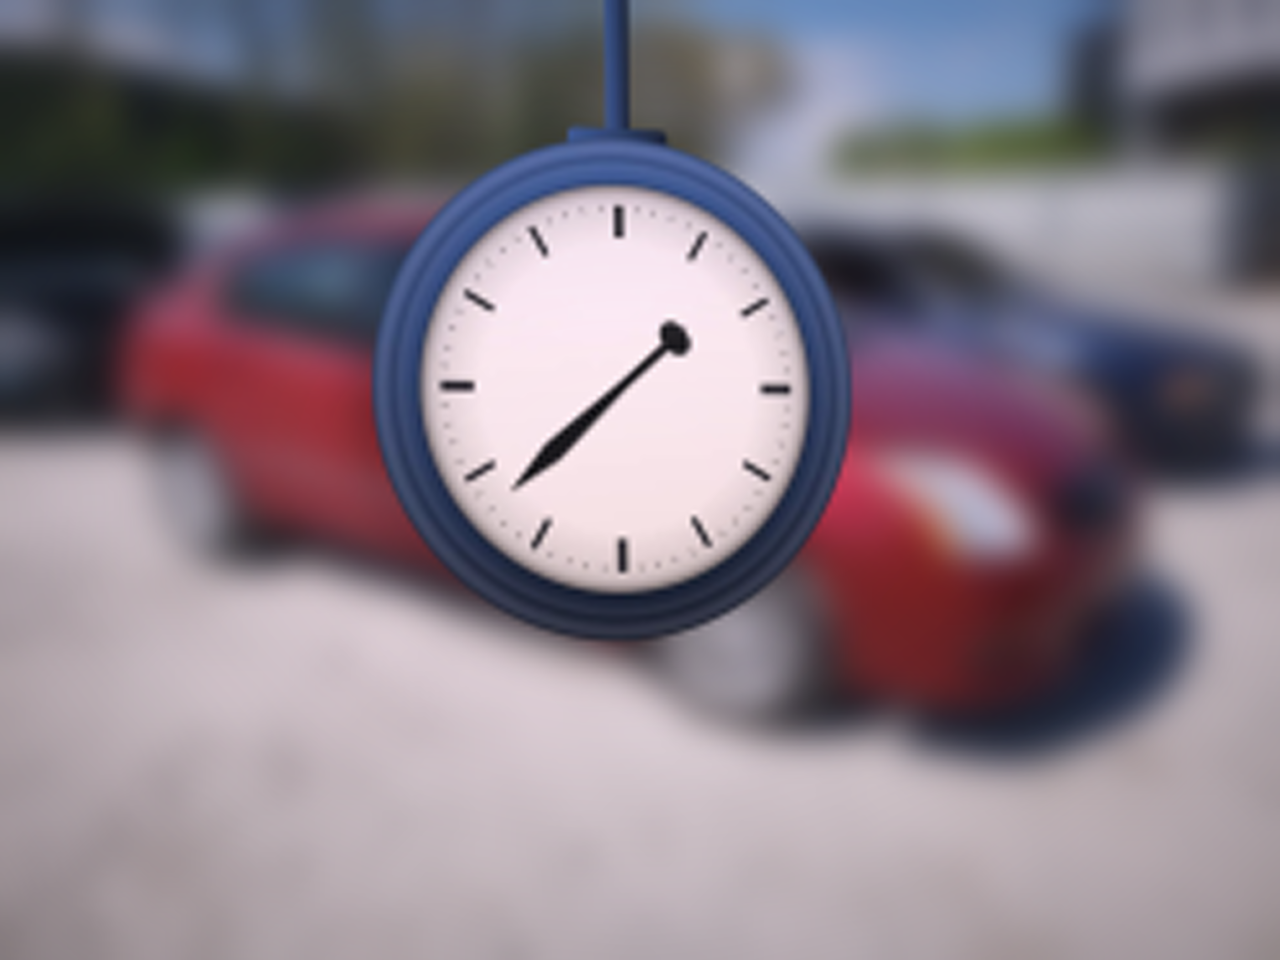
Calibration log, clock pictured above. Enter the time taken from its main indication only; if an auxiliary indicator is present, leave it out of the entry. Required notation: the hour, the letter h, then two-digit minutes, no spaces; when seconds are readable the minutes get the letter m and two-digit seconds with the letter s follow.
1h38
